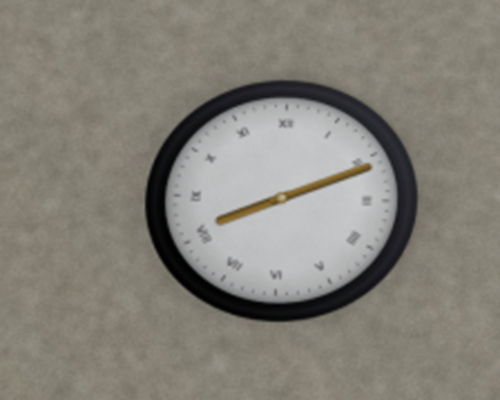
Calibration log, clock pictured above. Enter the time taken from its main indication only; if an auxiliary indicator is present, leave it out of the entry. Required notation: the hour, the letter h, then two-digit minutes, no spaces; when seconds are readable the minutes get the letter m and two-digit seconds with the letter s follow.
8h11
